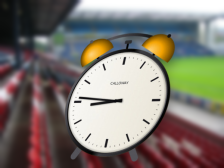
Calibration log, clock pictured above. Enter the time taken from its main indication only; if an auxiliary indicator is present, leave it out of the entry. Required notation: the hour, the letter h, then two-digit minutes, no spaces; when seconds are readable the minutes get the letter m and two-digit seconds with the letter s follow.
8h46
